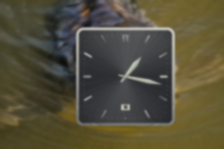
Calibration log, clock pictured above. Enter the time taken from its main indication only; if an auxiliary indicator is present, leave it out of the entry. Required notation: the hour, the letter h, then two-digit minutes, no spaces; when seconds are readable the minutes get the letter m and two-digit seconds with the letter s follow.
1h17
